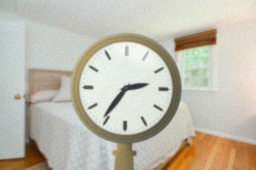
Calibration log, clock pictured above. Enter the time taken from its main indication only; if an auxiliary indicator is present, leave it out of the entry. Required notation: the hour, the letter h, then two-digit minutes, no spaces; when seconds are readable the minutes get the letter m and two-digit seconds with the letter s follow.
2h36
